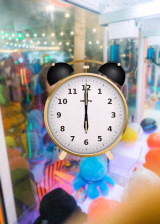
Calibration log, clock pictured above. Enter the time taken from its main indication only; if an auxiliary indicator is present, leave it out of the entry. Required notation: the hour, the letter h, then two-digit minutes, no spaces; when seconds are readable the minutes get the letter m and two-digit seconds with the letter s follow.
6h00
